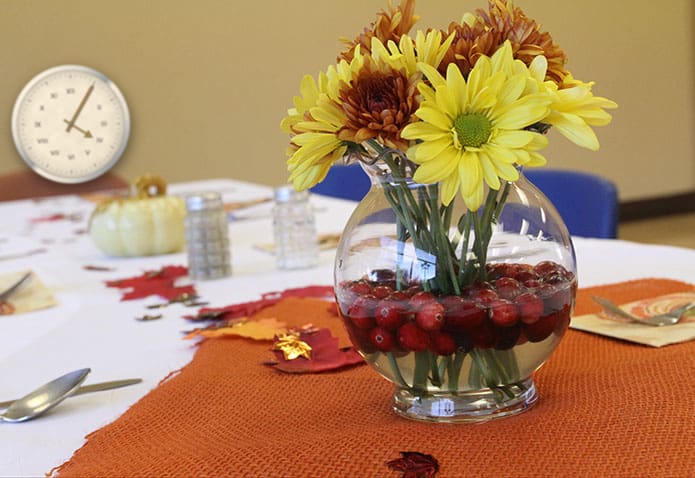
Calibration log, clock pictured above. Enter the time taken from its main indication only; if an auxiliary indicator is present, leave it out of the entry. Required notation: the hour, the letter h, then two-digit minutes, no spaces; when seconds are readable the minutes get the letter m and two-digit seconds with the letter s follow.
4h05
